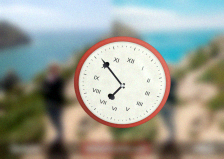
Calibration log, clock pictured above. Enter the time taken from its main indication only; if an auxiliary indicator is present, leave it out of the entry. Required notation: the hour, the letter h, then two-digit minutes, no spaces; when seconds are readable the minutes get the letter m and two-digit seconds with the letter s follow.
6h51
